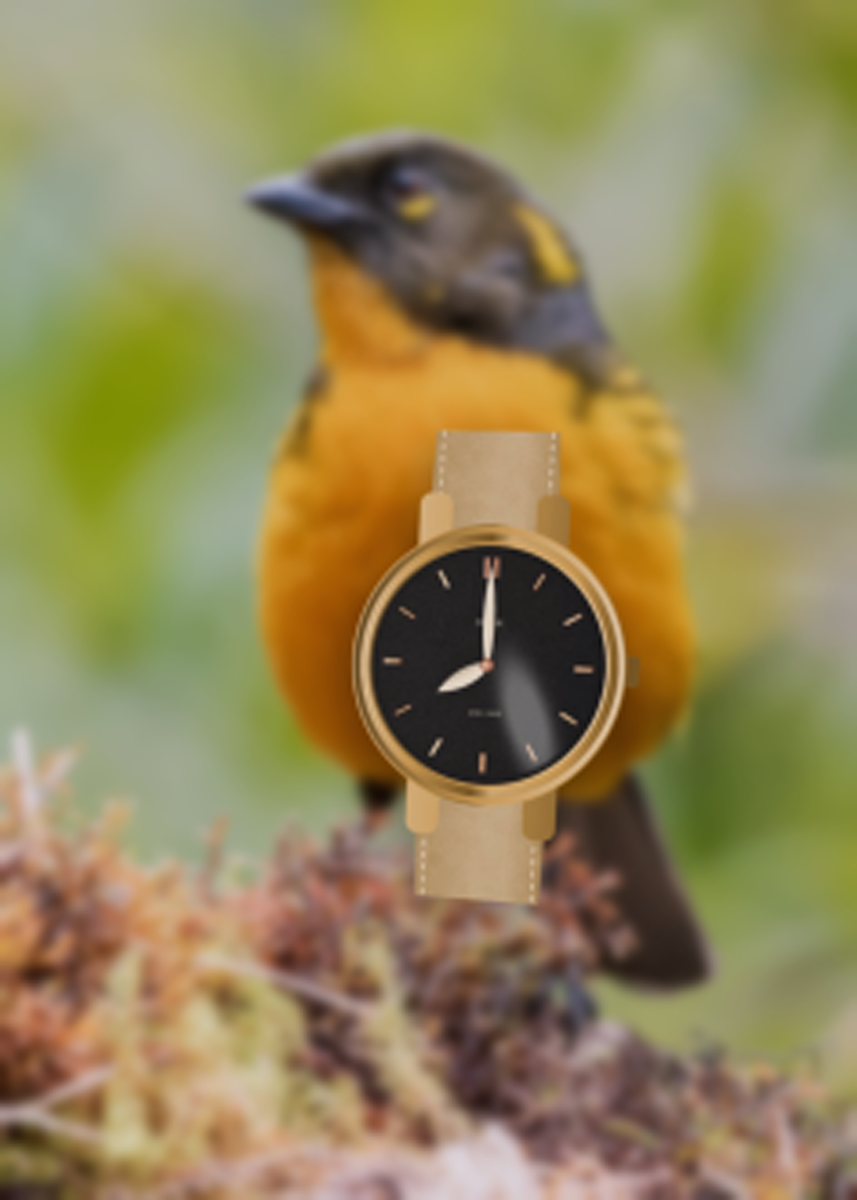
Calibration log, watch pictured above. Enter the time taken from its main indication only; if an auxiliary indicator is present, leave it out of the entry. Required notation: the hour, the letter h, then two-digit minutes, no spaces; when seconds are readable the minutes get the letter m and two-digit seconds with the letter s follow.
8h00
